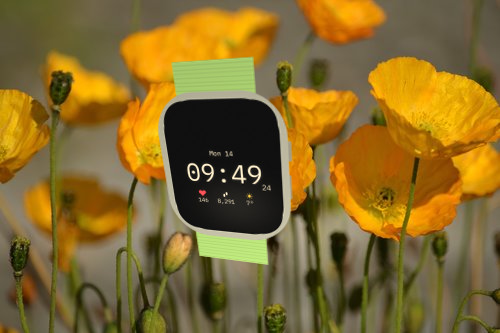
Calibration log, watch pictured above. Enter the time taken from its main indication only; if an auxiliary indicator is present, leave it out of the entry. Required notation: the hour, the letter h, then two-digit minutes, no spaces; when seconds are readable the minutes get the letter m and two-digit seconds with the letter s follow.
9h49
